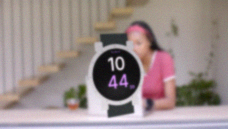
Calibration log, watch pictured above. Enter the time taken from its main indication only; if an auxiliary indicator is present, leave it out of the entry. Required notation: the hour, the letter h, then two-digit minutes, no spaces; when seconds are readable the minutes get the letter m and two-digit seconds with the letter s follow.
10h44
